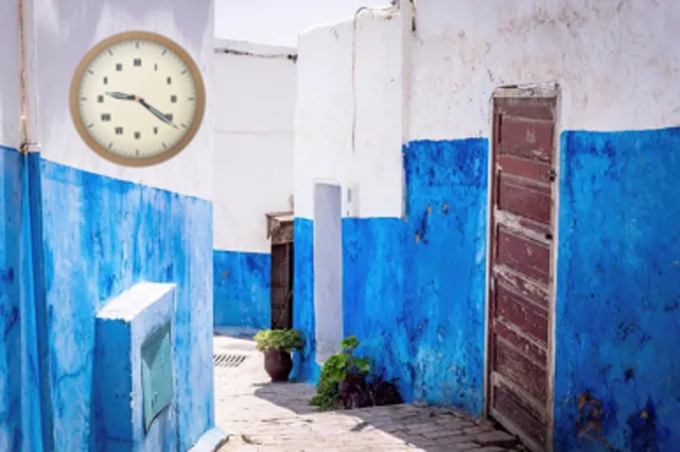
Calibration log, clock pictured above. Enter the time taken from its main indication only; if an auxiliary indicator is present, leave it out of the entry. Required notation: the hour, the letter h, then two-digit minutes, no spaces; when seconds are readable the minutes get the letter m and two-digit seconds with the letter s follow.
9h21
